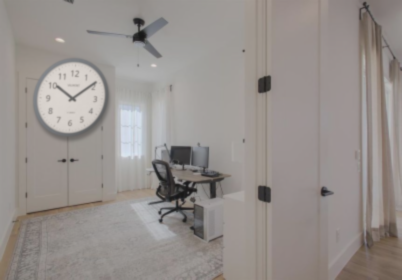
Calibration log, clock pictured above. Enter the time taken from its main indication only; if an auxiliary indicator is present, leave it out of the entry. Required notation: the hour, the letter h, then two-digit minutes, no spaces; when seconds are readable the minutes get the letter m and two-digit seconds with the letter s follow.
10h09
